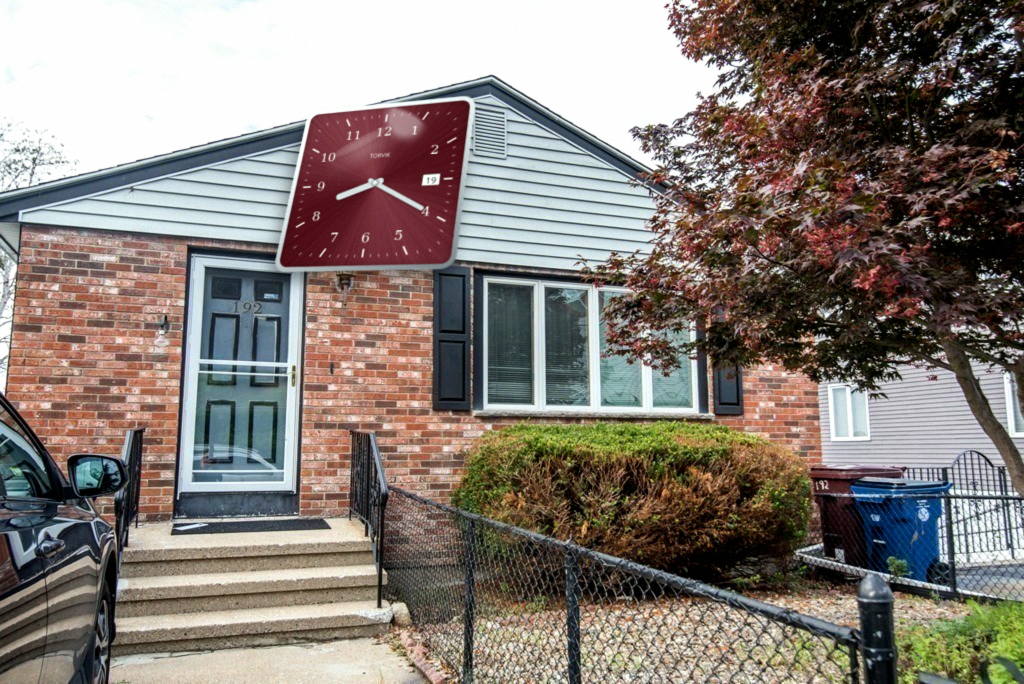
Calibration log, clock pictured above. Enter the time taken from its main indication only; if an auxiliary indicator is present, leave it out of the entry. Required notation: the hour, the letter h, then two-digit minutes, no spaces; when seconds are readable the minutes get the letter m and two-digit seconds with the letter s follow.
8h20
